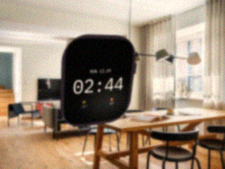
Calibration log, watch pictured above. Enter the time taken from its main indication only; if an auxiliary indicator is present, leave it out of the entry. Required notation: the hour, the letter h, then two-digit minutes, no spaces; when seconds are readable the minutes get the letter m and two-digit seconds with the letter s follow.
2h44
